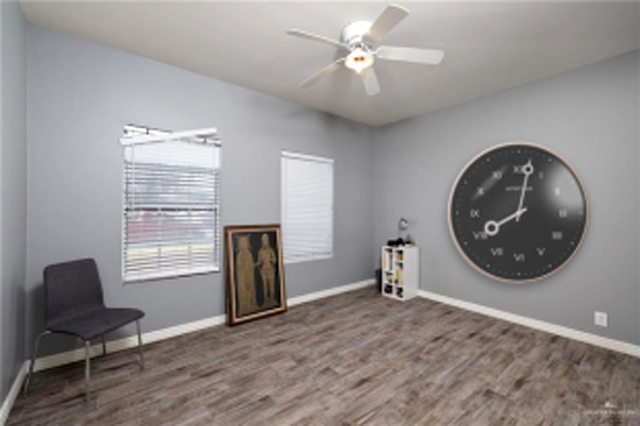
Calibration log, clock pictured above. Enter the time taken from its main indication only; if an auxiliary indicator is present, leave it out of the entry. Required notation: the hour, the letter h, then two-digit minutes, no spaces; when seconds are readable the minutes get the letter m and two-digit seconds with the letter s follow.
8h02
